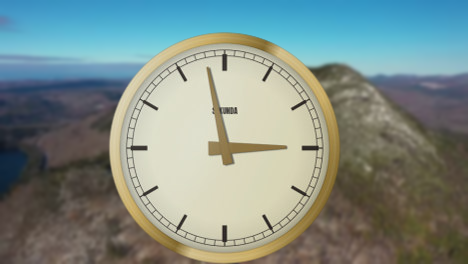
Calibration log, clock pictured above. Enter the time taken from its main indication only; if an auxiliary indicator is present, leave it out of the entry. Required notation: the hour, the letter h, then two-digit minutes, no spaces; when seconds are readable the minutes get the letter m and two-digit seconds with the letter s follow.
2h58
